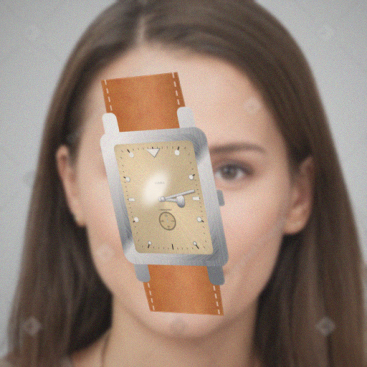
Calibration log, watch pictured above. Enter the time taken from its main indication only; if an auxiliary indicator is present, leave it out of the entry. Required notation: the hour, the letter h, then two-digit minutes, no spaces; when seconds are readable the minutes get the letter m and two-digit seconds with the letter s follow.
3h13
